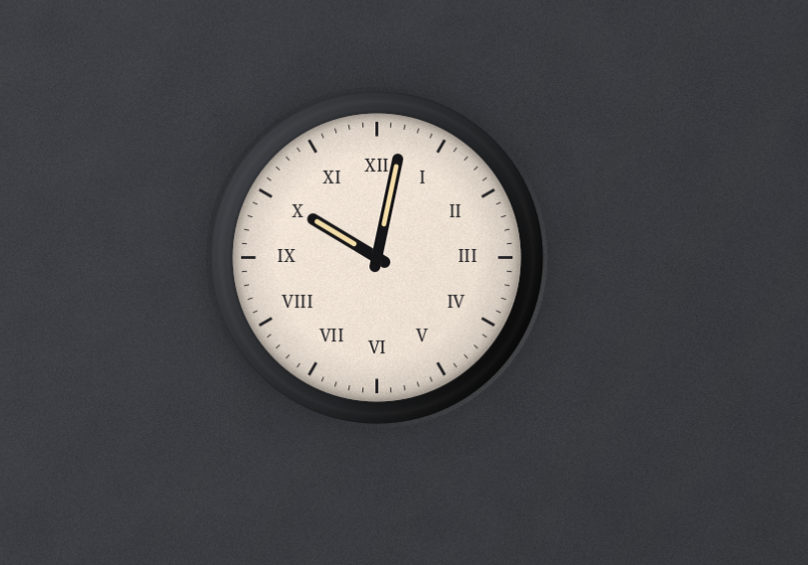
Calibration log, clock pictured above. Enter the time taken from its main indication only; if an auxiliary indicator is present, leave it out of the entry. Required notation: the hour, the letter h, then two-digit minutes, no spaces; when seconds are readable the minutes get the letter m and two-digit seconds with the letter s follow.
10h02
